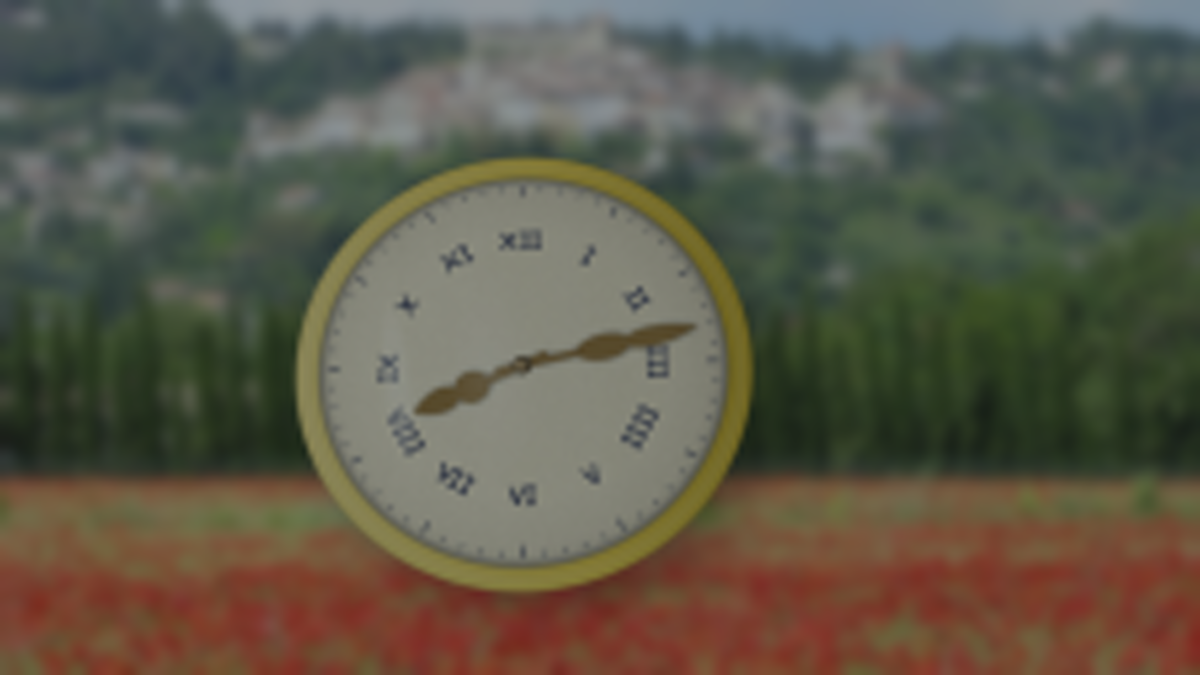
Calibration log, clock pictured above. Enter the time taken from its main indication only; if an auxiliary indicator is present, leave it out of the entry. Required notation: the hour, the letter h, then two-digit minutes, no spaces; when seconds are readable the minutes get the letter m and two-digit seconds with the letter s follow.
8h13
